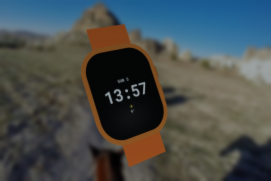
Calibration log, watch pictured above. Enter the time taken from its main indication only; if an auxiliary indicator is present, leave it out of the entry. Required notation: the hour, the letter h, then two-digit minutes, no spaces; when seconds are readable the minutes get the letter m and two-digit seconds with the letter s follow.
13h57
